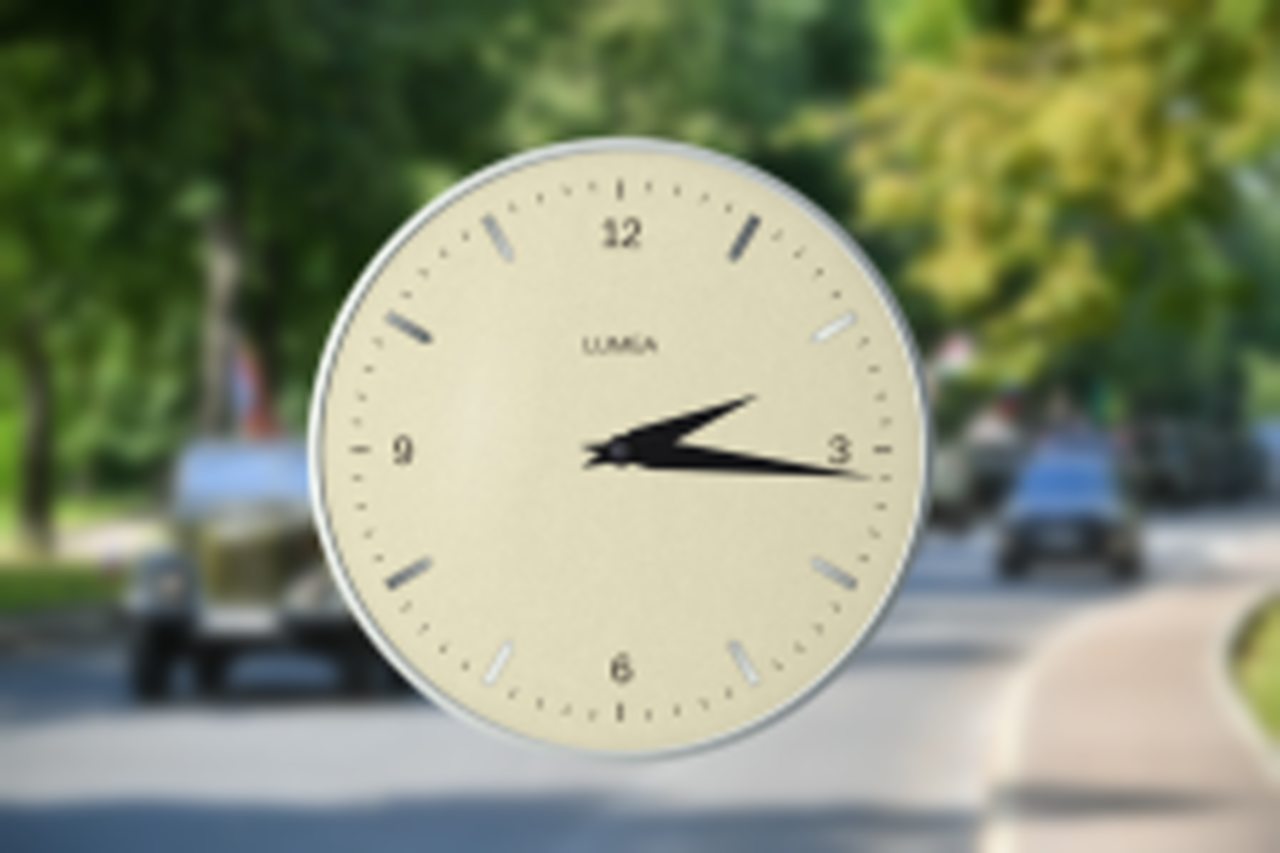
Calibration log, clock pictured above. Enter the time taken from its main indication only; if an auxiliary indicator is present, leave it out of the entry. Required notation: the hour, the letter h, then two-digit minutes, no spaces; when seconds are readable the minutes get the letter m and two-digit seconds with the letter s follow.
2h16
